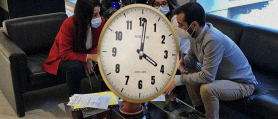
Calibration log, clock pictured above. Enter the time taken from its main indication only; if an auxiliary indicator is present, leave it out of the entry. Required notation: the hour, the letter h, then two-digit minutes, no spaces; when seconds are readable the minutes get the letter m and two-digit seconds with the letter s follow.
4h01
